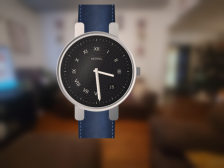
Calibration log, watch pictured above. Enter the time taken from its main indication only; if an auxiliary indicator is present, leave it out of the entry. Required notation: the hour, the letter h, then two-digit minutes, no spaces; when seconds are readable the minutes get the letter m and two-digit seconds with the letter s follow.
3h29
